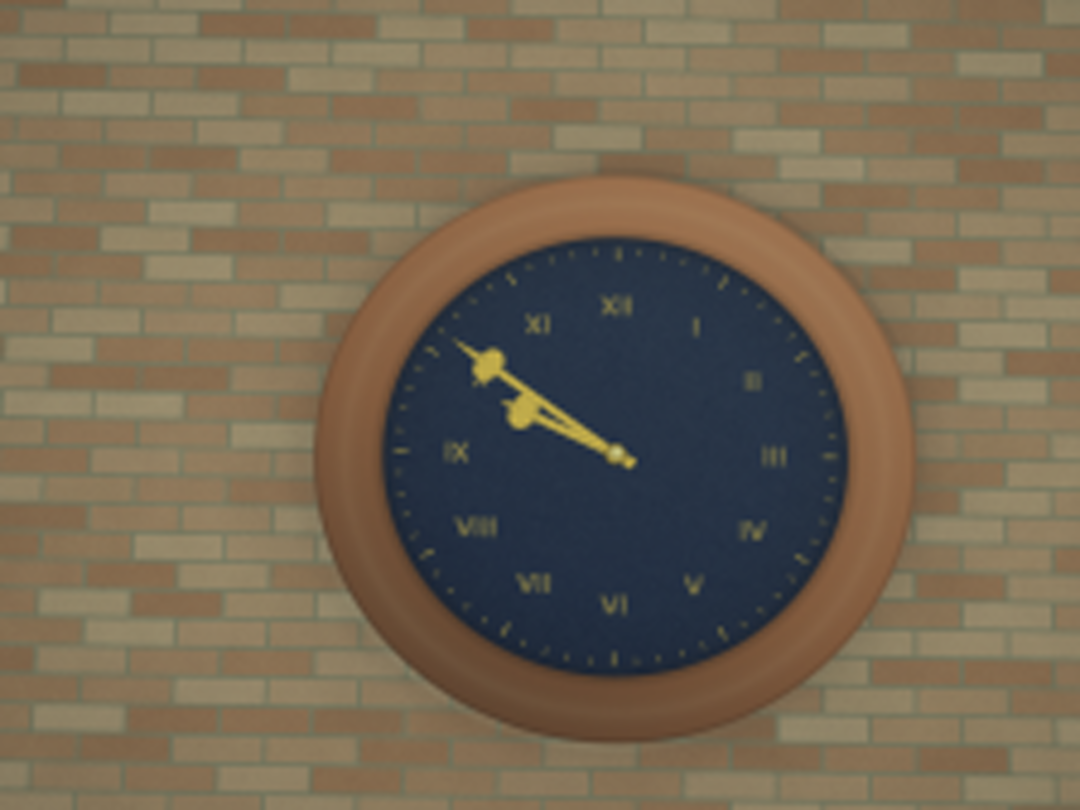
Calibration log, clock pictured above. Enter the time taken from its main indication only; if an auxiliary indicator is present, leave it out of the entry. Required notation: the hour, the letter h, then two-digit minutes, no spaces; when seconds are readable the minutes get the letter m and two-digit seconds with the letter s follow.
9h51
